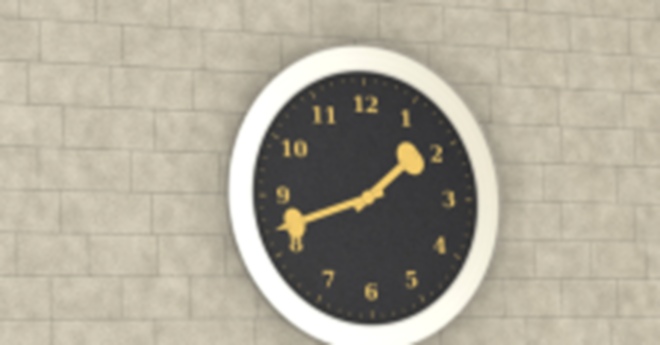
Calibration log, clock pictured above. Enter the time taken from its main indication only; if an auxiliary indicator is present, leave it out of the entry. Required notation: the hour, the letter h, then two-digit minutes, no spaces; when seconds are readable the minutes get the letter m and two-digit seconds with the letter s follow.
1h42
